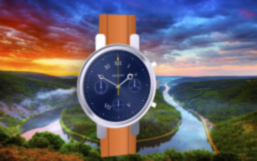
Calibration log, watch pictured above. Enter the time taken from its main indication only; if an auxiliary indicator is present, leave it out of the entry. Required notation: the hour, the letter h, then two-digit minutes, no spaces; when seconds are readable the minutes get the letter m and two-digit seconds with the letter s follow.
1h50
